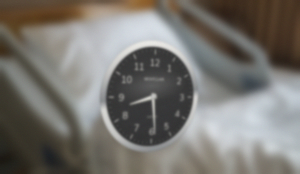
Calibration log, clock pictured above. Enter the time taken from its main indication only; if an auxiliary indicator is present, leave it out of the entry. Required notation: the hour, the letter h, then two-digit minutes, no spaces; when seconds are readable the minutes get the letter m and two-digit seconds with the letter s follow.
8h29
